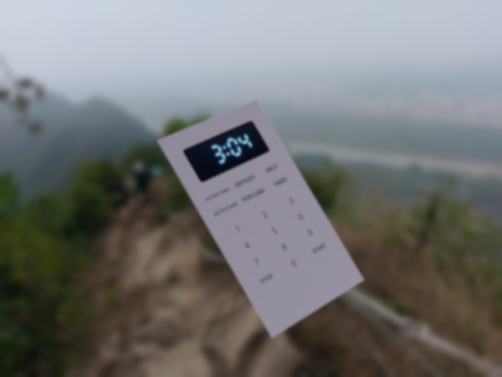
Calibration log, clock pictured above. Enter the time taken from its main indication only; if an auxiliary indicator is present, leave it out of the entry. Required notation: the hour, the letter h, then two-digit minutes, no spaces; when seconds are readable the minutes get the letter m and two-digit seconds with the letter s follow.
3h04
